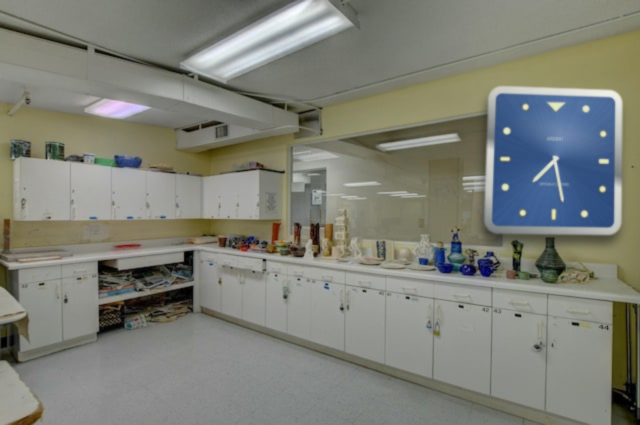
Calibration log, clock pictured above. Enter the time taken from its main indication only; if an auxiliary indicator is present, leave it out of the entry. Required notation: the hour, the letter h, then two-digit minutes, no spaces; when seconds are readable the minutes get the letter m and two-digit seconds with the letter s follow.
7h28
